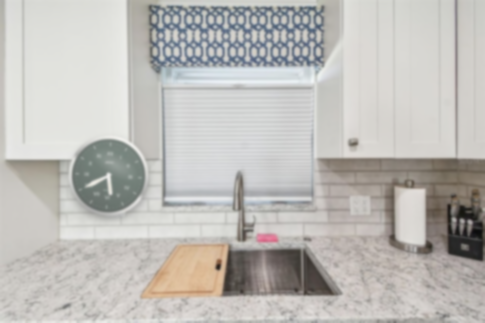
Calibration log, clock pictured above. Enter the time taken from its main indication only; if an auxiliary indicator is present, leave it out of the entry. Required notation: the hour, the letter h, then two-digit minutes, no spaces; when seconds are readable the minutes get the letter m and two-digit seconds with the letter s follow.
5h40
